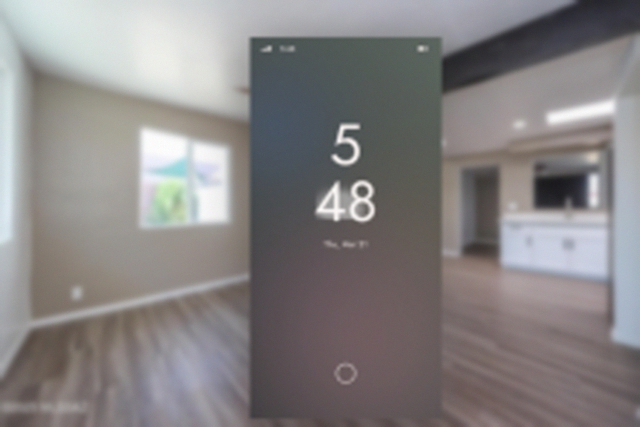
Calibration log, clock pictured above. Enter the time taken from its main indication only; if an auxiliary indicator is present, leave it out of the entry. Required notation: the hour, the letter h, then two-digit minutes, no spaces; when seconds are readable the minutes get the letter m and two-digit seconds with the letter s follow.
5h48
